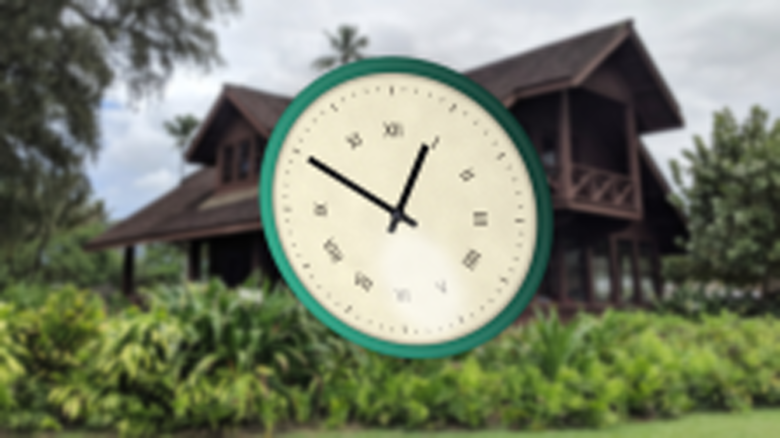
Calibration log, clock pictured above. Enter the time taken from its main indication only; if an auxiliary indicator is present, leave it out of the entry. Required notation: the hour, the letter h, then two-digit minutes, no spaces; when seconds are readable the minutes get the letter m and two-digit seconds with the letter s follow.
12h50
